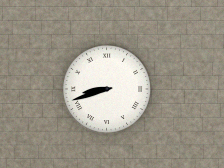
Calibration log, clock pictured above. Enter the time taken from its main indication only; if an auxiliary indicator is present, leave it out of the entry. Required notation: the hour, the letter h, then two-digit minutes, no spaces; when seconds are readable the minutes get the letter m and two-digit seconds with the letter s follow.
8h42
